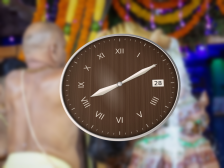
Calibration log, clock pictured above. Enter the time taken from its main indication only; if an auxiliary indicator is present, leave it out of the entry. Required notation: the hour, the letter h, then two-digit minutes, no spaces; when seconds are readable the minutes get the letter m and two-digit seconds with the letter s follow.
8h10
